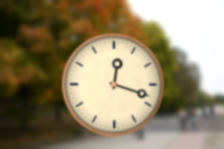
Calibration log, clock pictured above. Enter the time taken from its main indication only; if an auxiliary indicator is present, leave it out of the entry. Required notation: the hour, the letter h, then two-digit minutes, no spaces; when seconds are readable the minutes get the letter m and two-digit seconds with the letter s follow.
12h18
